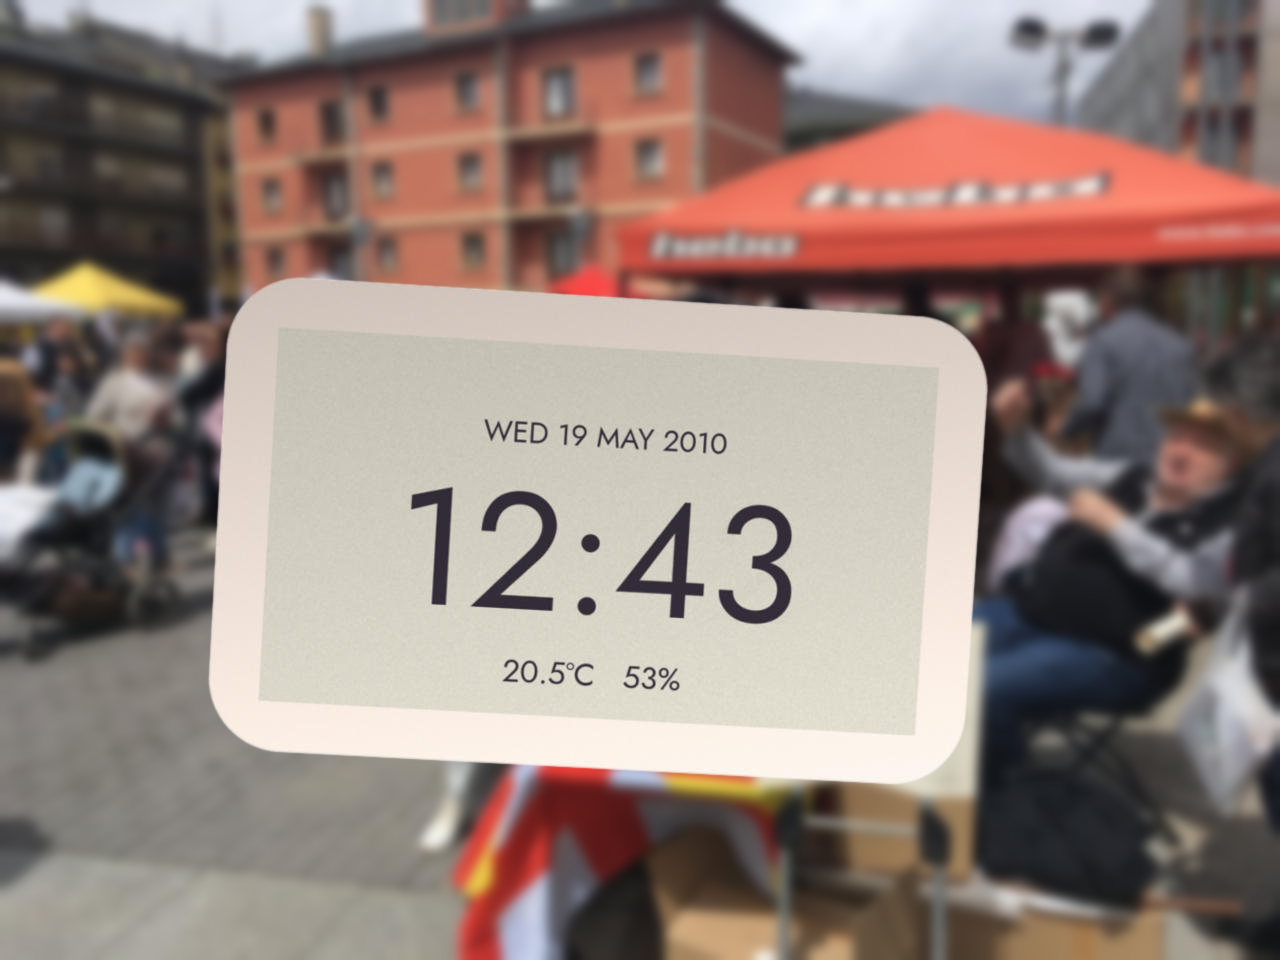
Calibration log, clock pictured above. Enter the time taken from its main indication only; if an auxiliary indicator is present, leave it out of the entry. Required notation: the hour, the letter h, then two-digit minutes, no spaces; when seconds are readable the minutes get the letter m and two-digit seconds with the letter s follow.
12h43
